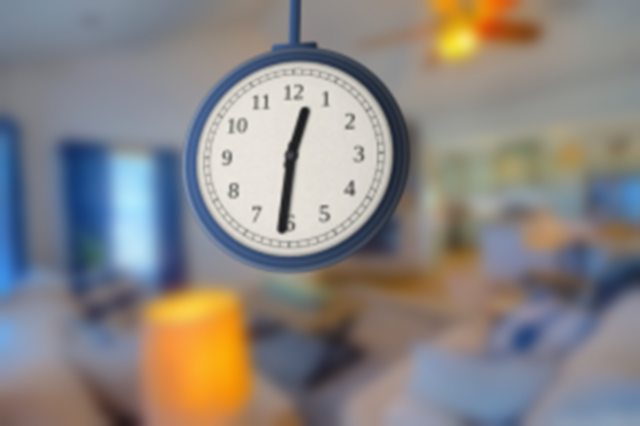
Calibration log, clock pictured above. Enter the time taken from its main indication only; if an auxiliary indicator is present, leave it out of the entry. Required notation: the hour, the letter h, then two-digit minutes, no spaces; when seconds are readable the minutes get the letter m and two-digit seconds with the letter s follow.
12h31
